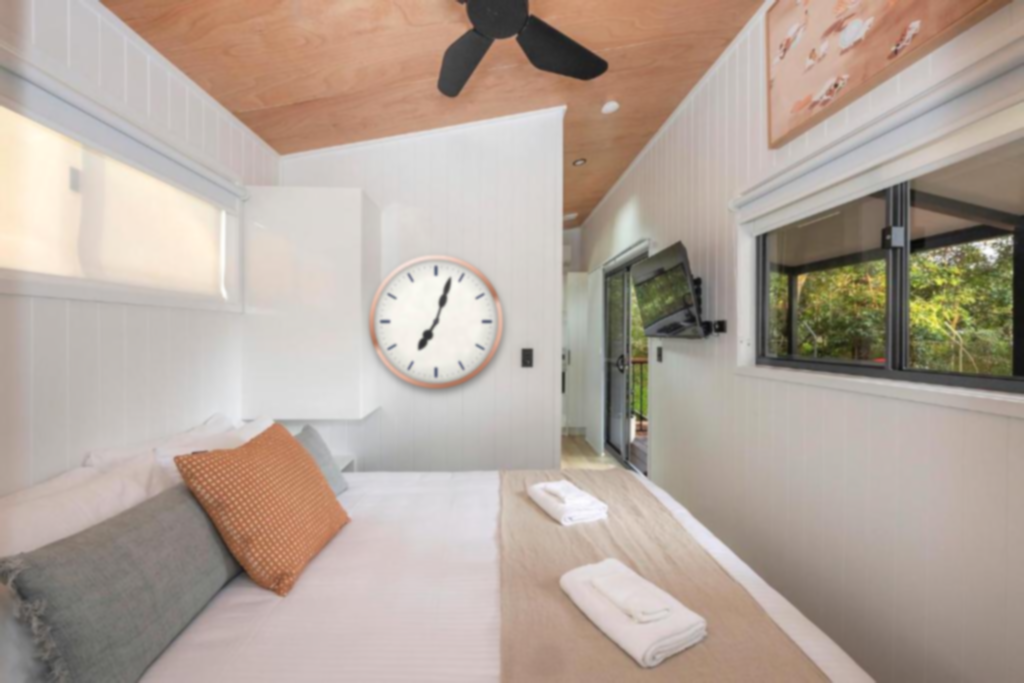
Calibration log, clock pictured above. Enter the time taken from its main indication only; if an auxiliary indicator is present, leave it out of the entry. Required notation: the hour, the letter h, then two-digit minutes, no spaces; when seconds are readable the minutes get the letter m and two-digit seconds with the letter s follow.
7h03
